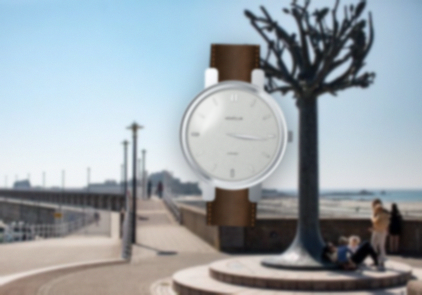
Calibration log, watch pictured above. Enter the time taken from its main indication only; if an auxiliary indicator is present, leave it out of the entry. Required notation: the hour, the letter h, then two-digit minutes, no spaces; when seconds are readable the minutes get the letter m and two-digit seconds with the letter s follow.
3h16
